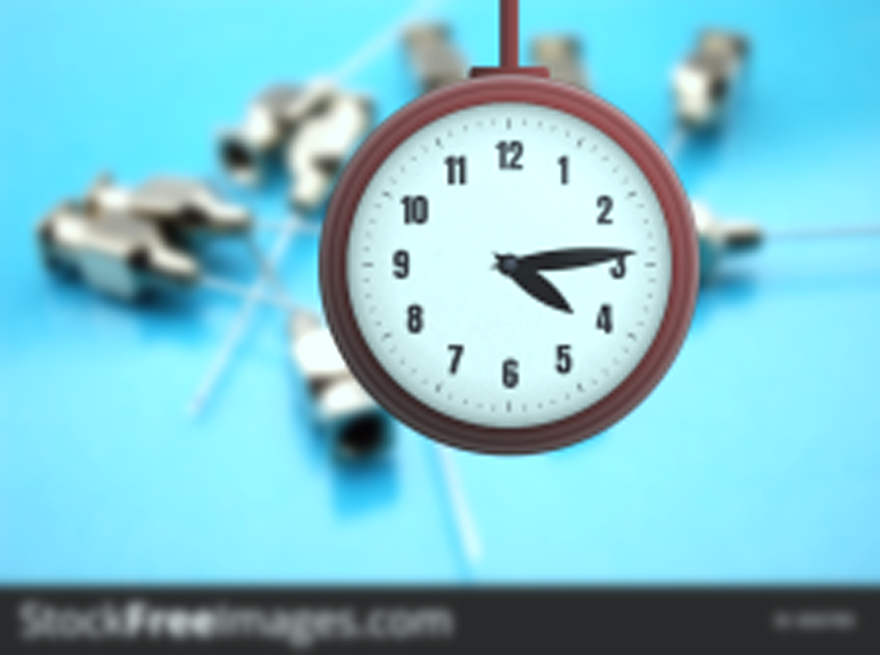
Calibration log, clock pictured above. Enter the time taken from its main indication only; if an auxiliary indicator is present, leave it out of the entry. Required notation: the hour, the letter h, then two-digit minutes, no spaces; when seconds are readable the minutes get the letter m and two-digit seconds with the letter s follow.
4h14
